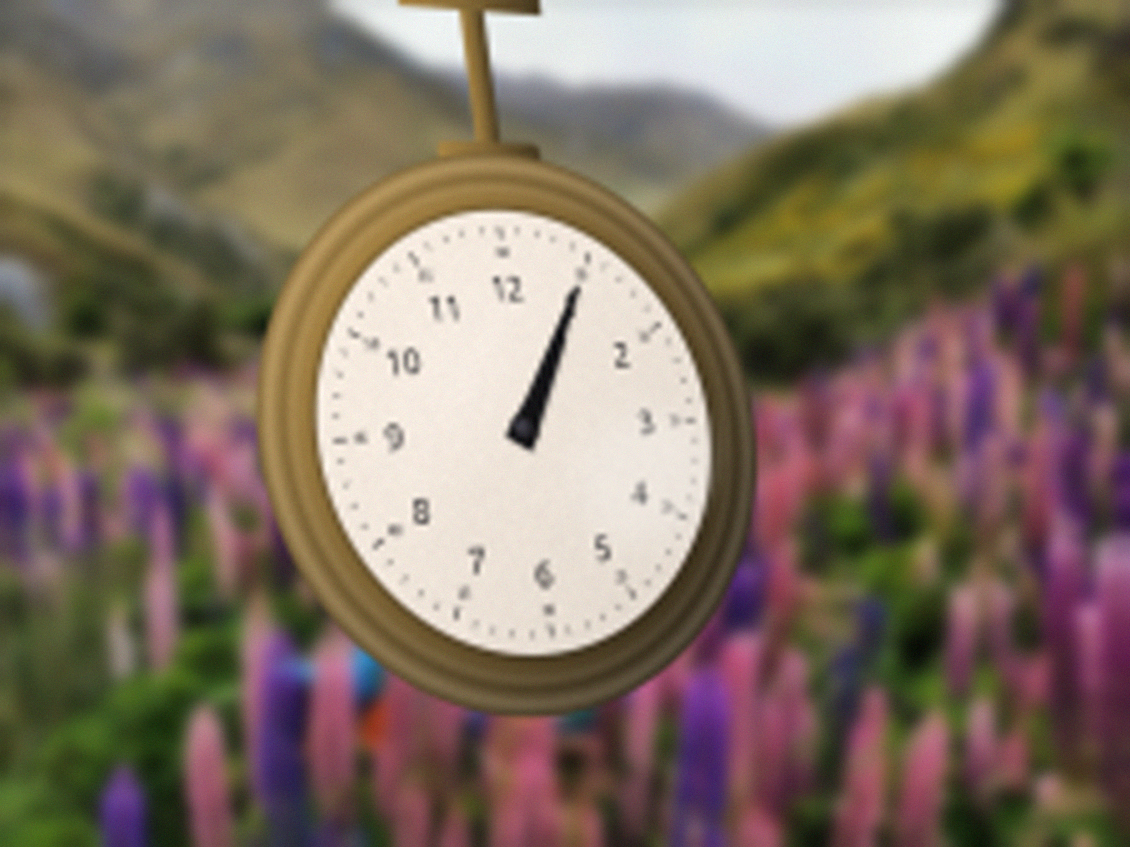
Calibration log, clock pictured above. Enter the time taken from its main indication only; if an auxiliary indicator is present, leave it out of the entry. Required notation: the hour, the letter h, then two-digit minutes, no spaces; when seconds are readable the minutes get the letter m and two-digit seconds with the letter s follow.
1h05
